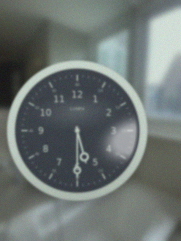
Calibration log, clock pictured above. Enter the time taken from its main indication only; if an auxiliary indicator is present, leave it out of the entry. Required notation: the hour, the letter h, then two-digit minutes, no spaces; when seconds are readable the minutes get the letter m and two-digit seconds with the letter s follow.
5h30
